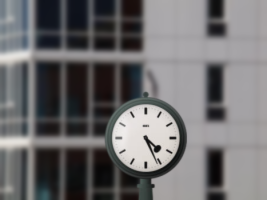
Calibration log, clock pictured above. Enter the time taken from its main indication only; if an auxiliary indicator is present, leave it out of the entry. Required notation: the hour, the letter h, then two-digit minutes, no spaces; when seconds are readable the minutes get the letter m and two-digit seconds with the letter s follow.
4h26
